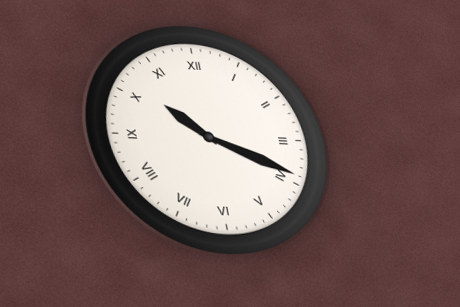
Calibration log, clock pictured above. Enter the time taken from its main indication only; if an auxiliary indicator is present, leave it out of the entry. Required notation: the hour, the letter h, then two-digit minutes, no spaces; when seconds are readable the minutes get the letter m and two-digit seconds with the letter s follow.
10h19
